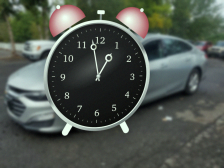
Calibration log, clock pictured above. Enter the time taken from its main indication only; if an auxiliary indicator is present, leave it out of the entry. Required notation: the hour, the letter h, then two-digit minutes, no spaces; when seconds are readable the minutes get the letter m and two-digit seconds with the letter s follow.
12h58
